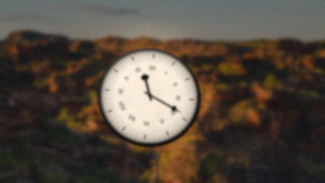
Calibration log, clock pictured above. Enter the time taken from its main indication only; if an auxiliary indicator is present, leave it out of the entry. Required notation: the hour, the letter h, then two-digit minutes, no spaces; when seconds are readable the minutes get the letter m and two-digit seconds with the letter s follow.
11h19
